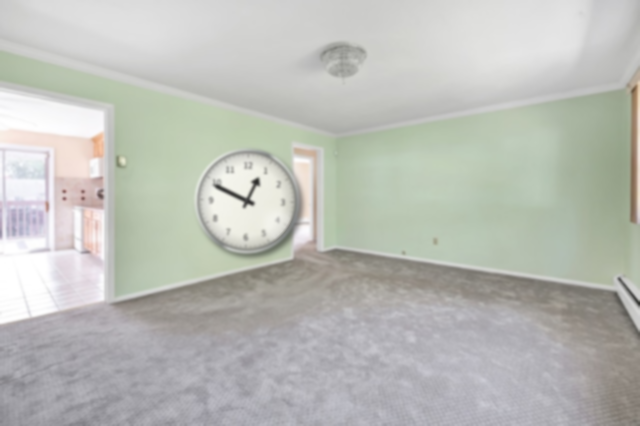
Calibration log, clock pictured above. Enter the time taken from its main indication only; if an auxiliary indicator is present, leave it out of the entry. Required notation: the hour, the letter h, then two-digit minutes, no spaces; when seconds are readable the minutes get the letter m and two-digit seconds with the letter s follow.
12h49
